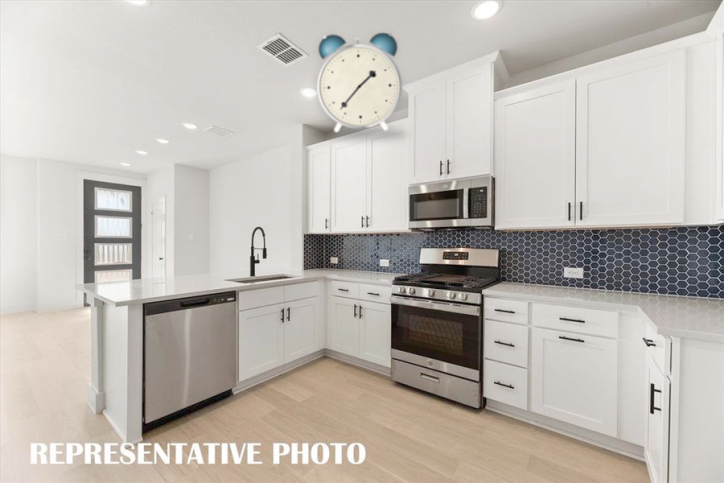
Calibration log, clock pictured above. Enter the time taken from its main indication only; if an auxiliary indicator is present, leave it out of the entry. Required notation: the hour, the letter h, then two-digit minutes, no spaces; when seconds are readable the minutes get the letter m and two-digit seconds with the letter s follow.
1h37
